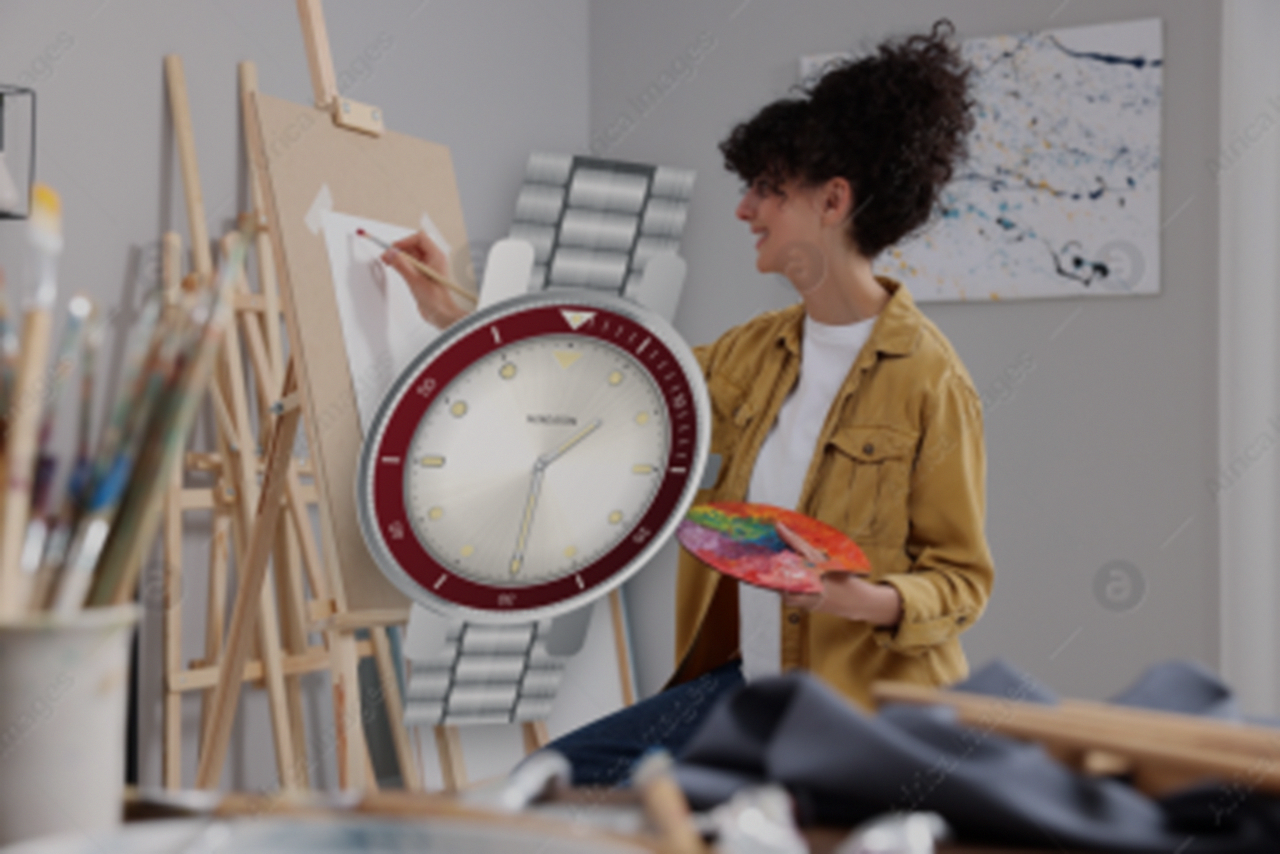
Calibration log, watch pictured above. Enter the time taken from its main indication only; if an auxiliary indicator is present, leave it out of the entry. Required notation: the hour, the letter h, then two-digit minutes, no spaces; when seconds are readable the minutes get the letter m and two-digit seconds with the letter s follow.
1h30
